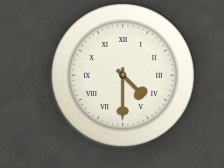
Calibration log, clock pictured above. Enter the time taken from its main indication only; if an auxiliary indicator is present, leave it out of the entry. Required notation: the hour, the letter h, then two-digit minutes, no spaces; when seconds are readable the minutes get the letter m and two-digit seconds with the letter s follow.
4h30
